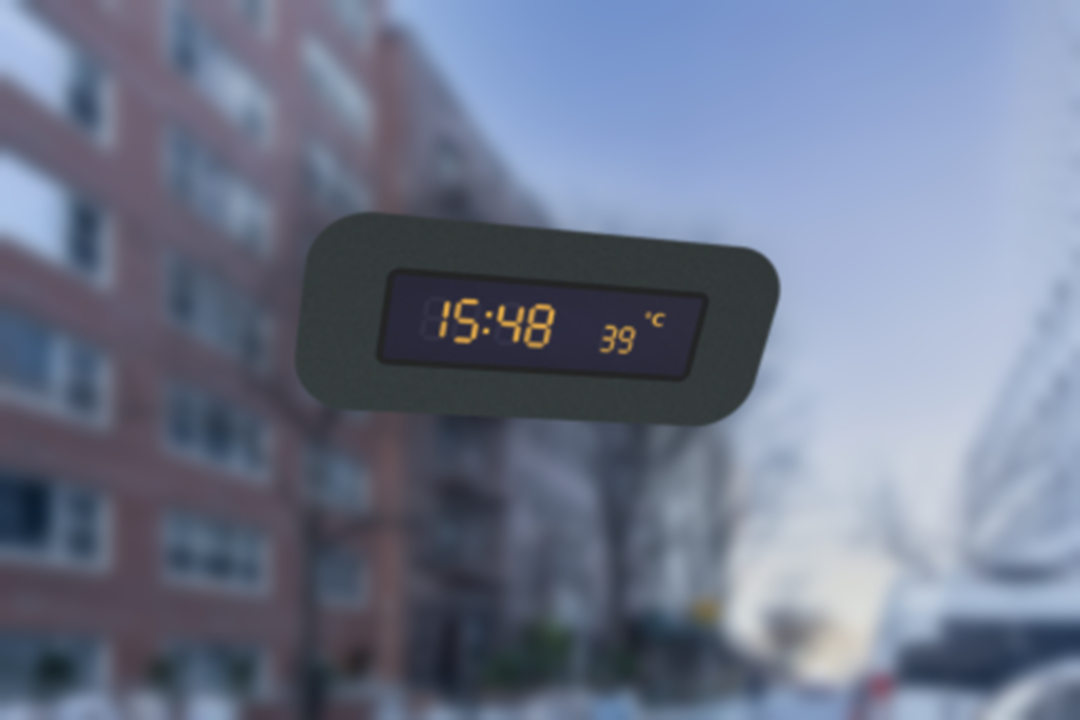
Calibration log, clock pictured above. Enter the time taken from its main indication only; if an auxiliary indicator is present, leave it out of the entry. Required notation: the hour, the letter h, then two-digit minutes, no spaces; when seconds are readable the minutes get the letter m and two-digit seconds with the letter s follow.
15h48
